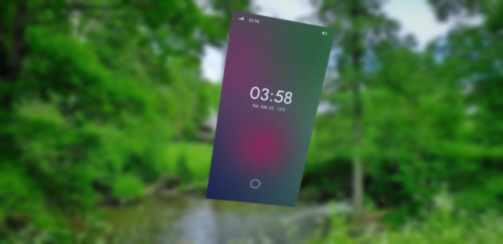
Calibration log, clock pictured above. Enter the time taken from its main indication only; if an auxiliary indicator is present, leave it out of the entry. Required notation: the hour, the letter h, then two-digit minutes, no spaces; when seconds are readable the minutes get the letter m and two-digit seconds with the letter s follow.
3h58
